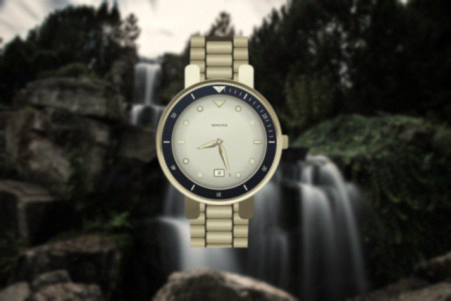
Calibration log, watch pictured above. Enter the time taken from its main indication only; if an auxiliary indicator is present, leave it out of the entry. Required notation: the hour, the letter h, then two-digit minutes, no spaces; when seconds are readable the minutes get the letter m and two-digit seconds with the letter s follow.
8h27
